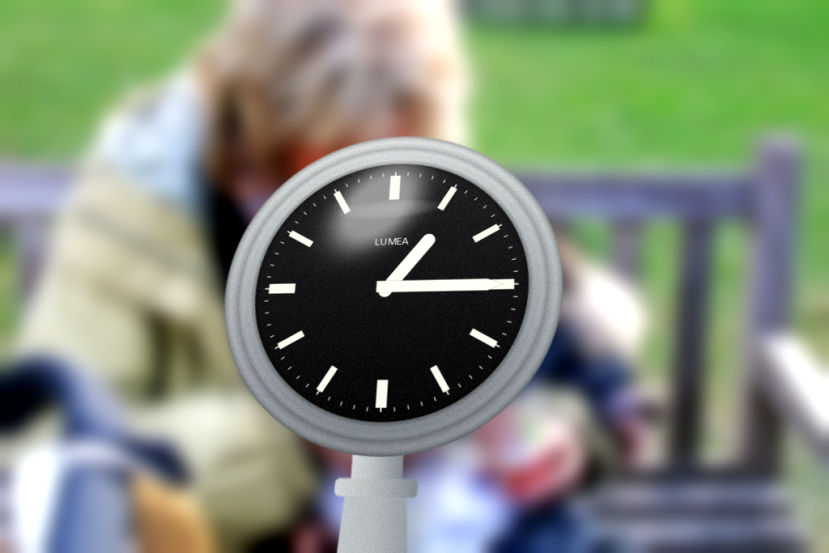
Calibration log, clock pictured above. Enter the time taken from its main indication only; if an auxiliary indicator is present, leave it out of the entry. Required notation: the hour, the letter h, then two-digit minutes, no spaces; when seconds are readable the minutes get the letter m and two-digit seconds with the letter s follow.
1h15
